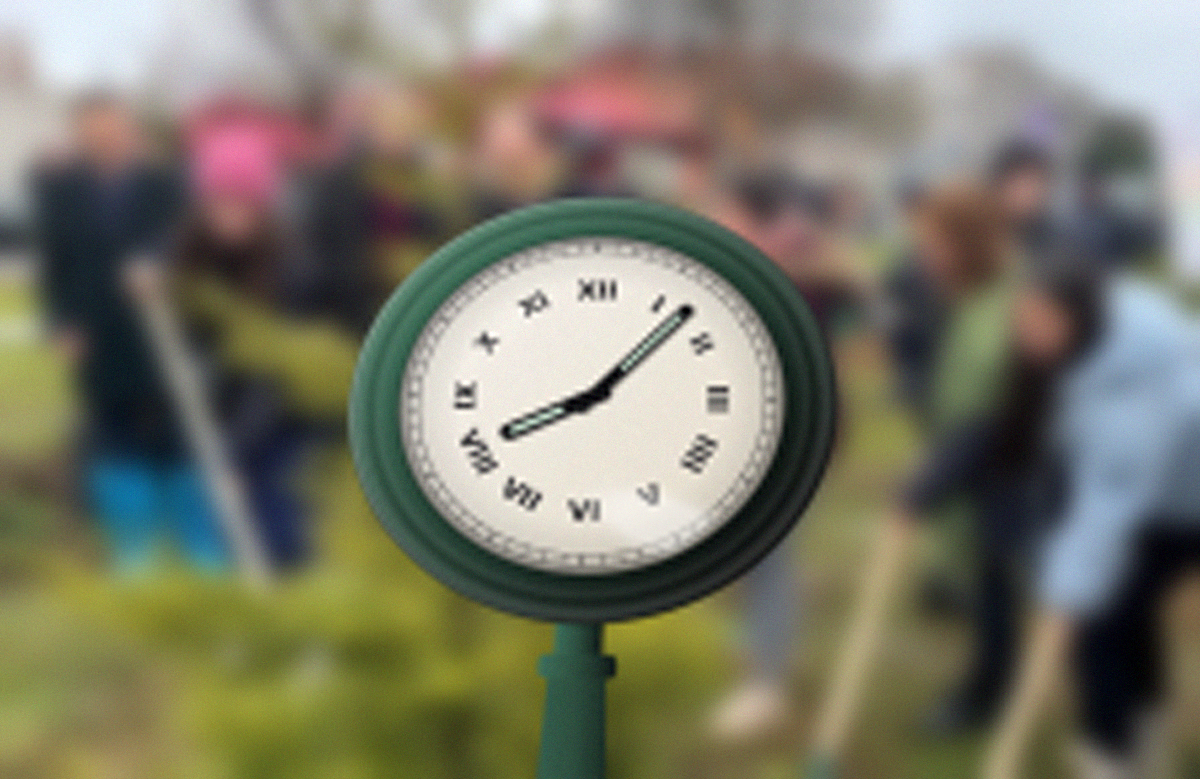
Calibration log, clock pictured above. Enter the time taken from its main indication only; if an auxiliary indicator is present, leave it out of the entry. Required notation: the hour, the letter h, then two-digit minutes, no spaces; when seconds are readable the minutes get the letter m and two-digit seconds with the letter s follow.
8h07
